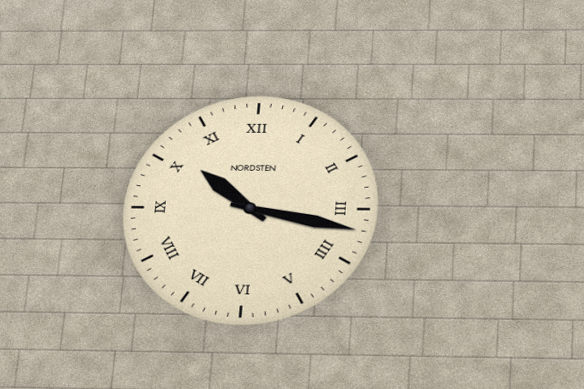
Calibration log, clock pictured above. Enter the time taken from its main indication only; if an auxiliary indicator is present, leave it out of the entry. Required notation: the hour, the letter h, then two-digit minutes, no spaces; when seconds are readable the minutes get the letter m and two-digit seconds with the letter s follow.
10h17
